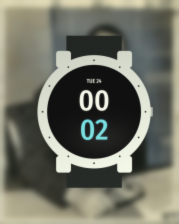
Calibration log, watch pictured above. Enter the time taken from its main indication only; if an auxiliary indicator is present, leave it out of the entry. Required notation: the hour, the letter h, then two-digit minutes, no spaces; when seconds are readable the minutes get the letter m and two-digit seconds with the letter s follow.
0h02
